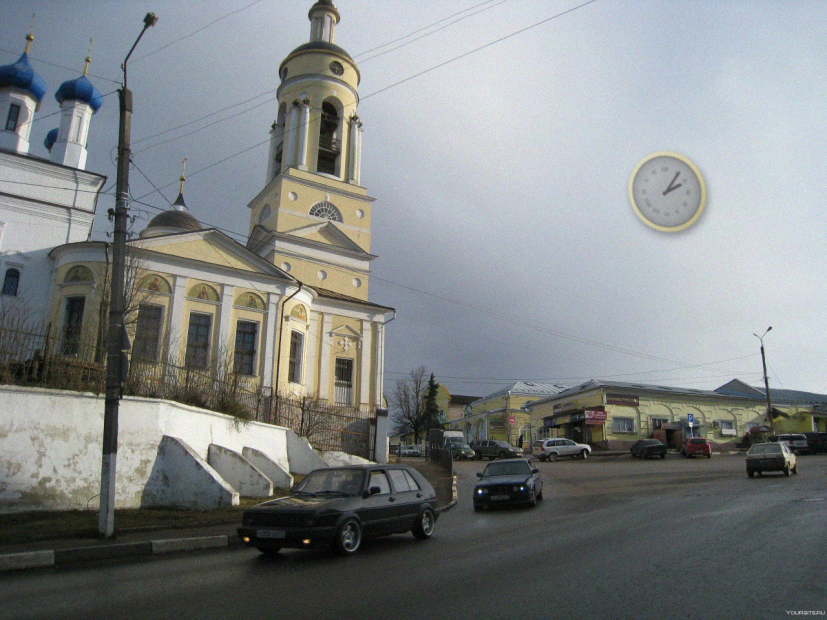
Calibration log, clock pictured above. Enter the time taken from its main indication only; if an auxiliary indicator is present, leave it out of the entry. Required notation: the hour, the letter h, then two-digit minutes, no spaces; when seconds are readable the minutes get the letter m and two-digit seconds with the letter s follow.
2h06
